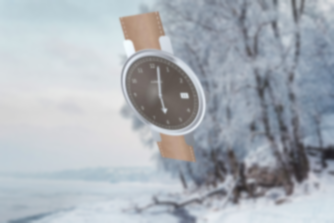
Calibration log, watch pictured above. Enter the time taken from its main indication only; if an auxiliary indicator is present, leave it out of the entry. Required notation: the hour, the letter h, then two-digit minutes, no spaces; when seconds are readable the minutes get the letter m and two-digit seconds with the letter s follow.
6h02
